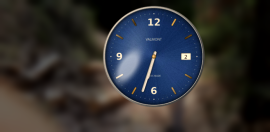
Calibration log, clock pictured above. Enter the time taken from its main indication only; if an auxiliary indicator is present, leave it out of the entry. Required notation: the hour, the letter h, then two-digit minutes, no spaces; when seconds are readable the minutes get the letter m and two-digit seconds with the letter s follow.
6h33
